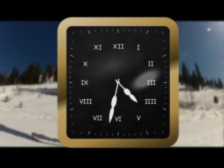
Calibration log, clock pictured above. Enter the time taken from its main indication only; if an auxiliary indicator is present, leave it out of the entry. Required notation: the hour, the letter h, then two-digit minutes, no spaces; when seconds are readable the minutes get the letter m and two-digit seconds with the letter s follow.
4h32
